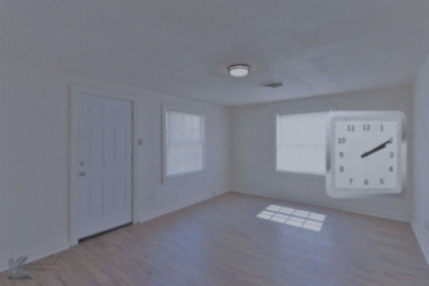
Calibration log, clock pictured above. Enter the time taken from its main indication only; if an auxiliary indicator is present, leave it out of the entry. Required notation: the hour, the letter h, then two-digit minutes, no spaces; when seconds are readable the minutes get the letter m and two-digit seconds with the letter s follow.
2h10
